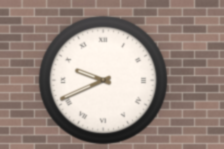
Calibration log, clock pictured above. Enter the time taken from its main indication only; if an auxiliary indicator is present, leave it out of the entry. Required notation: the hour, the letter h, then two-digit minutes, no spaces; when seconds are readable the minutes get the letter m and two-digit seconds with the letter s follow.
9h41
